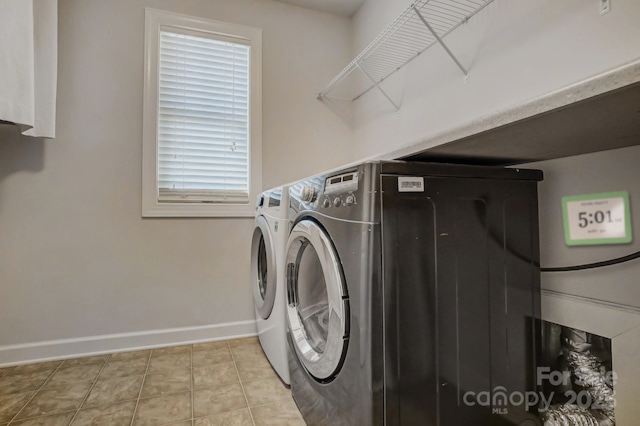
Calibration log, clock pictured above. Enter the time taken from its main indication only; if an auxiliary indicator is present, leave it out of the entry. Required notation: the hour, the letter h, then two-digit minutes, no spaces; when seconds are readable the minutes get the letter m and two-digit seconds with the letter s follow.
5h01
